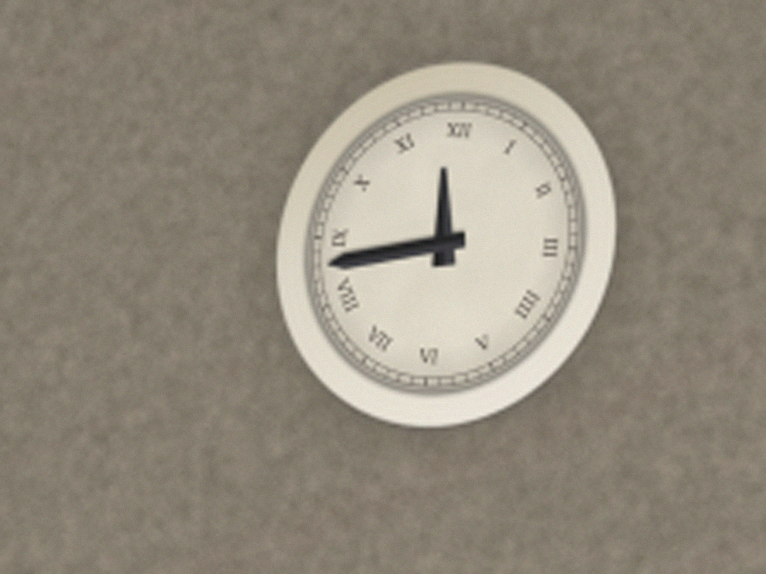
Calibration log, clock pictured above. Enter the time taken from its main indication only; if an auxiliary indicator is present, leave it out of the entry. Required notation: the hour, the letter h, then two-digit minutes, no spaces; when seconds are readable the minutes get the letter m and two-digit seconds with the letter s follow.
11h43
